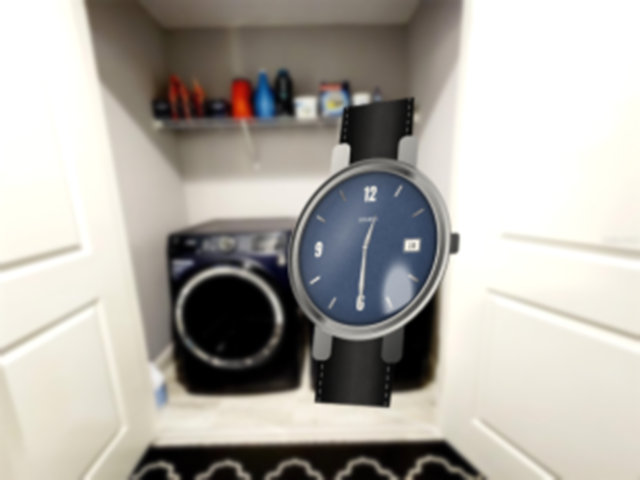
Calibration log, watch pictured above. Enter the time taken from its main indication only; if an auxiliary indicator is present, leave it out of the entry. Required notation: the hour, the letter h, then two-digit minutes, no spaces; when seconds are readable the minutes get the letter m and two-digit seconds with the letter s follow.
12h30
